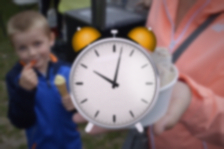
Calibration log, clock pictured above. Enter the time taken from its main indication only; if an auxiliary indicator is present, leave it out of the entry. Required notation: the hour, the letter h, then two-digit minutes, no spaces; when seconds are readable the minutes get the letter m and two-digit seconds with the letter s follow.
10h02
